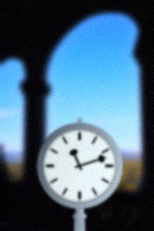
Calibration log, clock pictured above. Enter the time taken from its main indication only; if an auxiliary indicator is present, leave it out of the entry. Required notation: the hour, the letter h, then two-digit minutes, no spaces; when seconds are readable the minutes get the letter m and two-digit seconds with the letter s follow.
11h12
